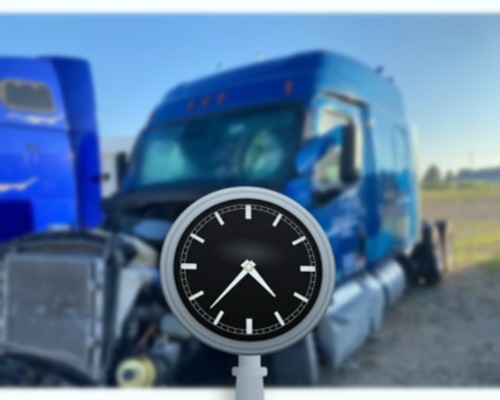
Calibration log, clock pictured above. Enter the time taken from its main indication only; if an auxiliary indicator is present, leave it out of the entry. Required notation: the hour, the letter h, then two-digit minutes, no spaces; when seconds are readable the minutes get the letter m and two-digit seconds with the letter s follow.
4h37
